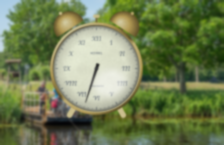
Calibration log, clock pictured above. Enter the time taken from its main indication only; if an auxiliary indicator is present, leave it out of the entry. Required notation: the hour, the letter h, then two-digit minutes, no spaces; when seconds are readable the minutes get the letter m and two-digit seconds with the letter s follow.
6h33
